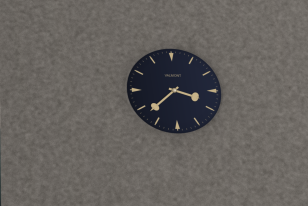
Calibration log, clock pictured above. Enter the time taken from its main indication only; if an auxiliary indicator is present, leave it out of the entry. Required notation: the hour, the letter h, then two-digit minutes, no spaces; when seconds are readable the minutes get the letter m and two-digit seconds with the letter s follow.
3h38
